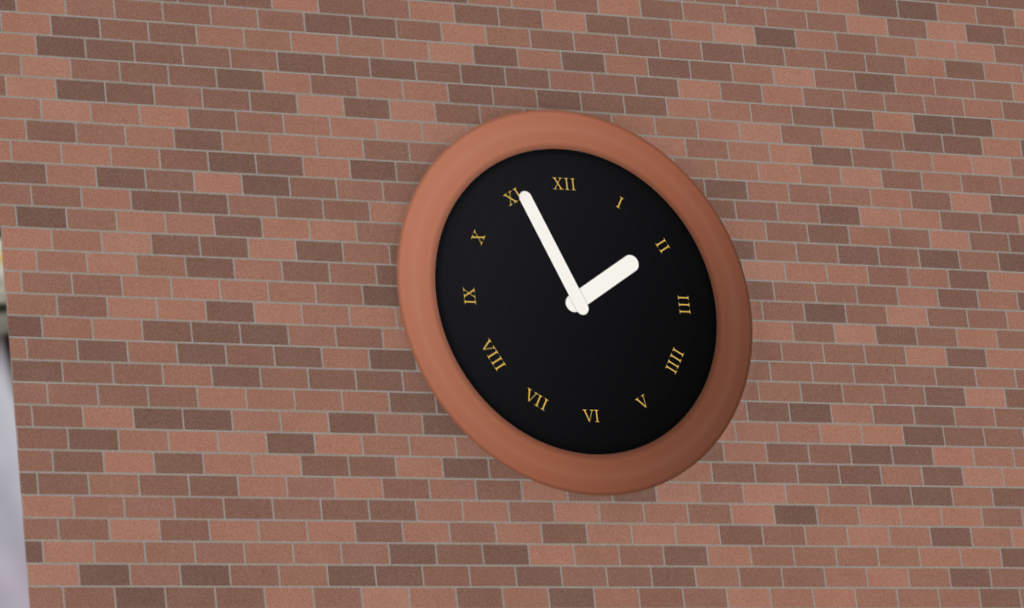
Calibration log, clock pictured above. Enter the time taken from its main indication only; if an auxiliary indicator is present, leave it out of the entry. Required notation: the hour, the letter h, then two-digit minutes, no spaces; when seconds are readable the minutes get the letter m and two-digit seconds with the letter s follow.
1h56
